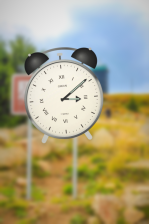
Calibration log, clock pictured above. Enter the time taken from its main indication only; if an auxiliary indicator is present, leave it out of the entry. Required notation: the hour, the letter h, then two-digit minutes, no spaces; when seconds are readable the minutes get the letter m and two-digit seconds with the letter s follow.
3h09
